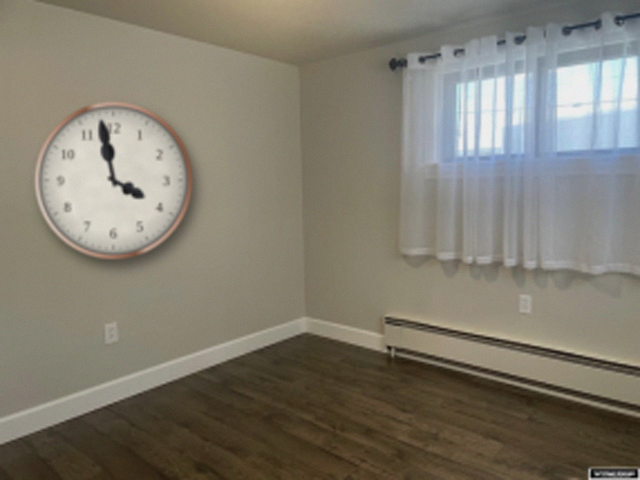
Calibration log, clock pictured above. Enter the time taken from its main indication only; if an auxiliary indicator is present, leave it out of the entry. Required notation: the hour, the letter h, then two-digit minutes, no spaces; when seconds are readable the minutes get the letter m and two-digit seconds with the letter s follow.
3h58
